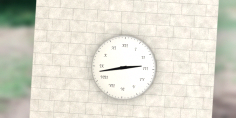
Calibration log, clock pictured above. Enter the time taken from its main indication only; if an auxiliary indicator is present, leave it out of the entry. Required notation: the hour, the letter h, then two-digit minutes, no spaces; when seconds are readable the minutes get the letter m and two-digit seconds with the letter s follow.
2h43
